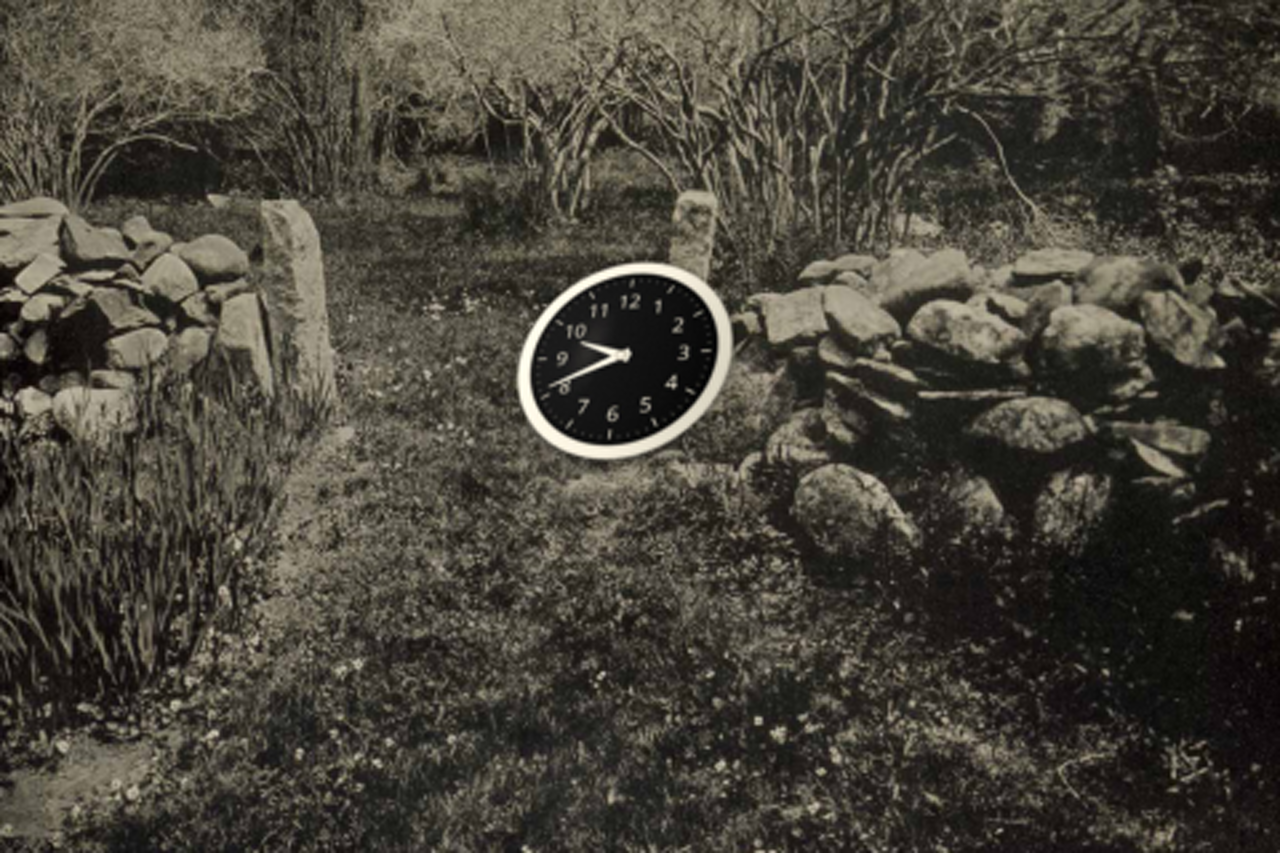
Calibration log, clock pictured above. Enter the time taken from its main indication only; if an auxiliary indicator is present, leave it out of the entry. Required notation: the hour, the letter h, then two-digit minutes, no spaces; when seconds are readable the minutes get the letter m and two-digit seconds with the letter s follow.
9h41
